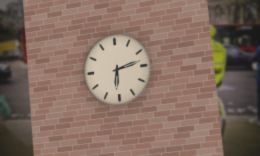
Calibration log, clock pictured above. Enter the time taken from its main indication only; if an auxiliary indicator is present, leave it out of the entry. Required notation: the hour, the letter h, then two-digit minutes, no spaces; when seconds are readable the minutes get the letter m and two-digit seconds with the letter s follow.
6h13
